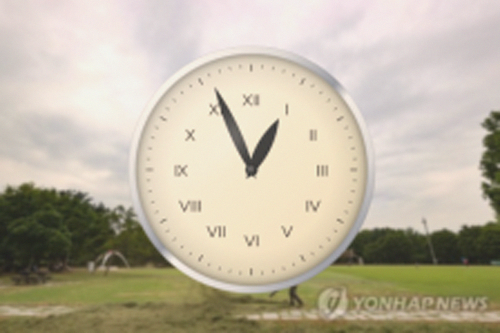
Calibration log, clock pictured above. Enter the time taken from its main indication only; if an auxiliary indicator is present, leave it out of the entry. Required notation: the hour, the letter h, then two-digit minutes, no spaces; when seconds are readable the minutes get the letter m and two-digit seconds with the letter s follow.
12h56
